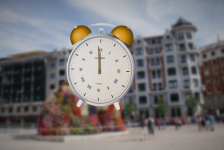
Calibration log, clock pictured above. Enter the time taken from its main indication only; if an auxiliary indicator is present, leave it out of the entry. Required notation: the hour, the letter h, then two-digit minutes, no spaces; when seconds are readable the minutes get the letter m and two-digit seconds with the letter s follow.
11h59
